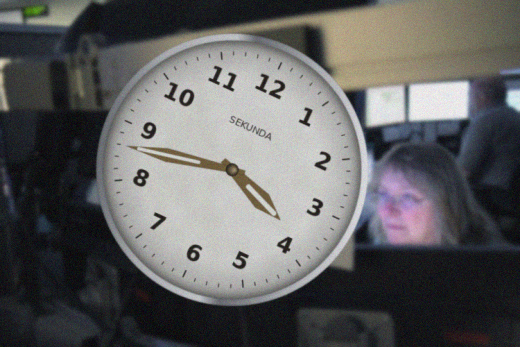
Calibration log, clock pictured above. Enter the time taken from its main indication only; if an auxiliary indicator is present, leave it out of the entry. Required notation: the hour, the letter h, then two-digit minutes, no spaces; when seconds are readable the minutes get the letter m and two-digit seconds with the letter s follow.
3h43
